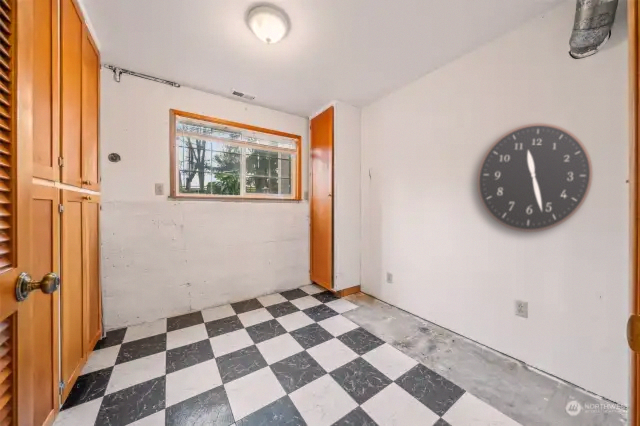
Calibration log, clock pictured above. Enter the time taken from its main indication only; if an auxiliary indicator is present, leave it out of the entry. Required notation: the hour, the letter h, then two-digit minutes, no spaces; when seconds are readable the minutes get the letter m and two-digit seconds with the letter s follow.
11h27
